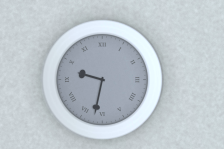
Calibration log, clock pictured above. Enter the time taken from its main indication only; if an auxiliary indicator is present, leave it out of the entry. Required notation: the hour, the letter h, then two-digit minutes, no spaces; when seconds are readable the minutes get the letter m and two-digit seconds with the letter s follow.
9h32
